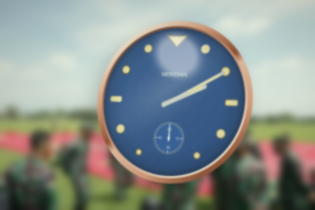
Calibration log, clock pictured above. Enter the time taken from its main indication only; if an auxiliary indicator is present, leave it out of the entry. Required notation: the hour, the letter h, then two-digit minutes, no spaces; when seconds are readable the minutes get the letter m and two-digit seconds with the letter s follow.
2h10
